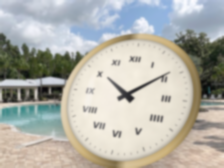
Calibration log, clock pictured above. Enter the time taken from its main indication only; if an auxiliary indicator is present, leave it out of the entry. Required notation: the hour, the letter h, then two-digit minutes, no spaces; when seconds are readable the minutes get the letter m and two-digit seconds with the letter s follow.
10h09
